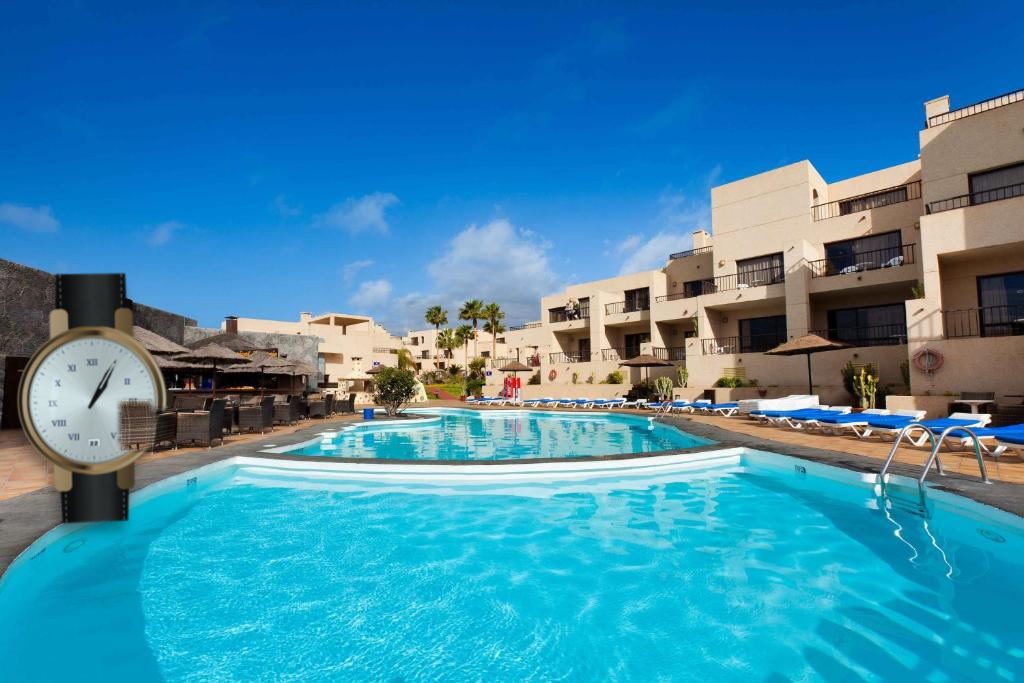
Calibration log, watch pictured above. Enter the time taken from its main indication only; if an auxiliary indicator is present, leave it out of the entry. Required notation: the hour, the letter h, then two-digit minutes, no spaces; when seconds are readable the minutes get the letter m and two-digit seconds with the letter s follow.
1h05
